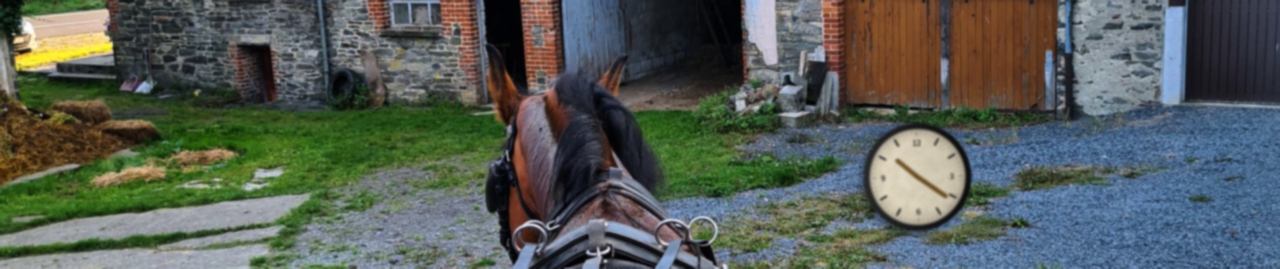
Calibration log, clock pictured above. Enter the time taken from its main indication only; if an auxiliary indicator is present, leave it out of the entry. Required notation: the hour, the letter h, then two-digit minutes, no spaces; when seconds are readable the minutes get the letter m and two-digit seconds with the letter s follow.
10h21
